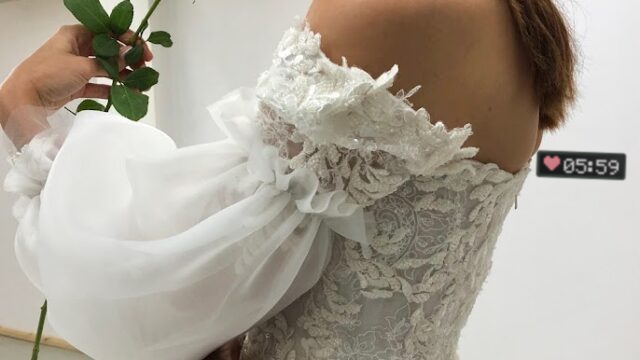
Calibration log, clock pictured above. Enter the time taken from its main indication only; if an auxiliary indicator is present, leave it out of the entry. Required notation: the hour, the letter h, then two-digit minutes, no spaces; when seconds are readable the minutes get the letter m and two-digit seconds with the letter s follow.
5h59
